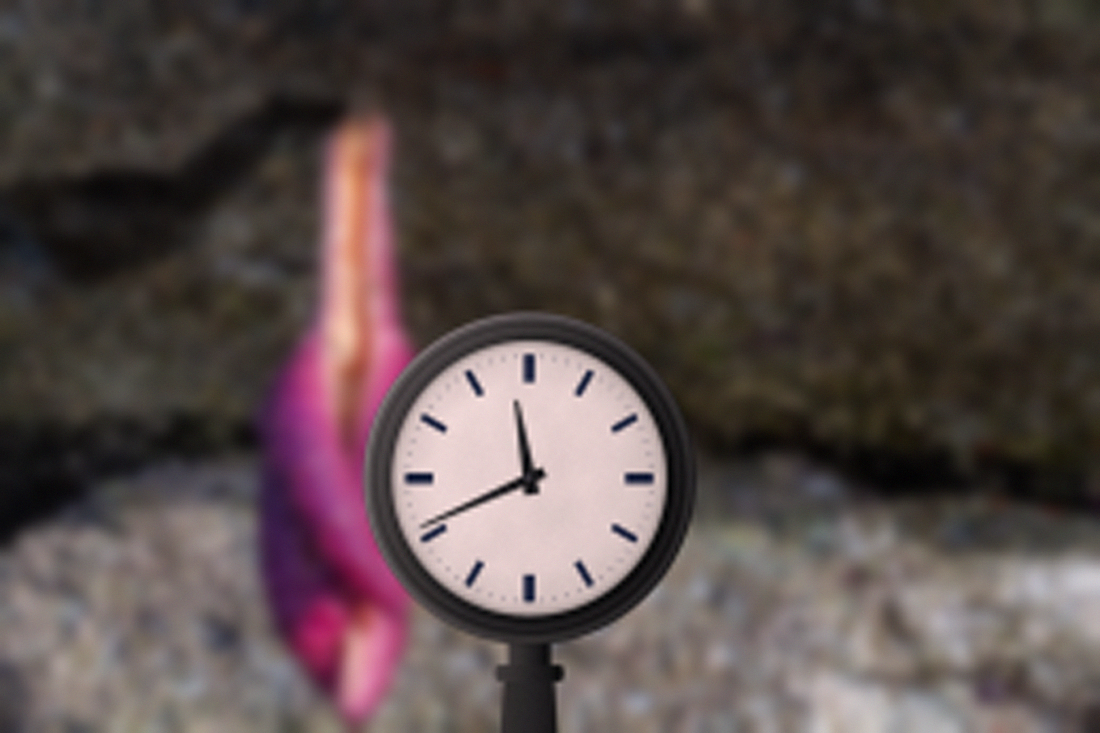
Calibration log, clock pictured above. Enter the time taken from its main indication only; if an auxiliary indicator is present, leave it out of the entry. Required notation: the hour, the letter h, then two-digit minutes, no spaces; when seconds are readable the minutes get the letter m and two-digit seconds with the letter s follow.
11h41
